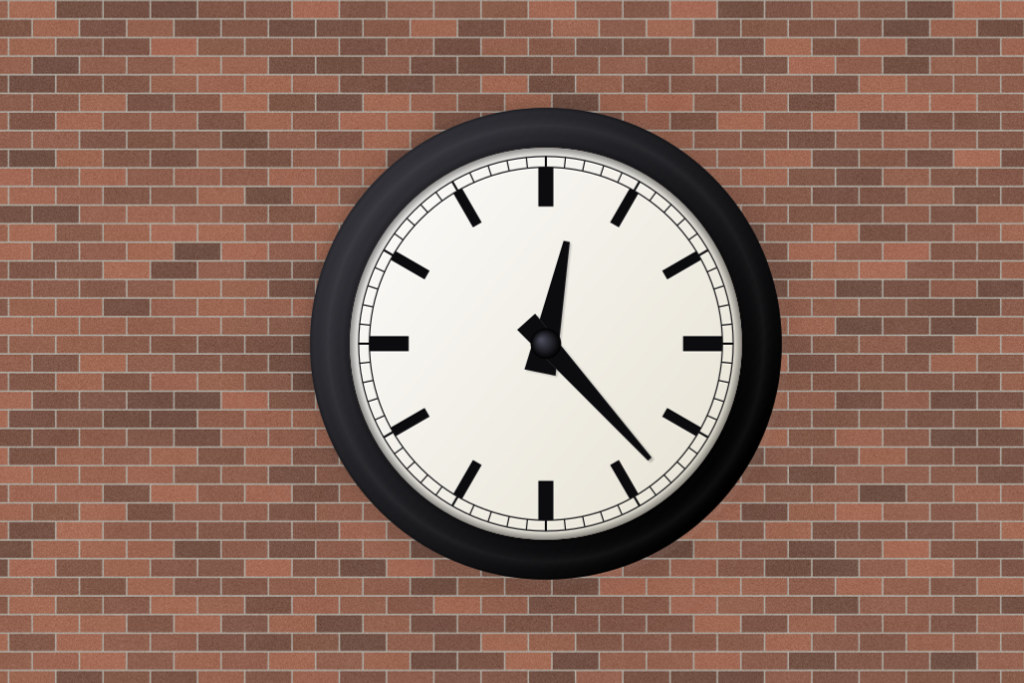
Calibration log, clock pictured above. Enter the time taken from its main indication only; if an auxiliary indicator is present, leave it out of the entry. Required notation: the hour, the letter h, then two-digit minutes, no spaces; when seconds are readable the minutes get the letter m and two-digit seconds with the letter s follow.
12h23
